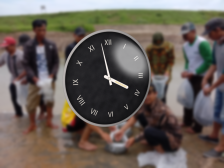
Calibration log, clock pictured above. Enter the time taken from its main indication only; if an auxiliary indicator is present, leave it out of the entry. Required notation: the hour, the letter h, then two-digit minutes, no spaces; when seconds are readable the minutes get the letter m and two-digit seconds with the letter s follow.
3h58
